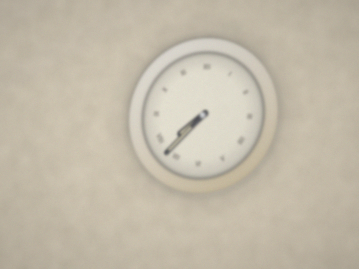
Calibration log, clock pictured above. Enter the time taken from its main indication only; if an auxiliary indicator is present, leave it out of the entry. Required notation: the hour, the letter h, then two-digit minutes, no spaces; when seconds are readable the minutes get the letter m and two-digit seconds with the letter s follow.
7h37
